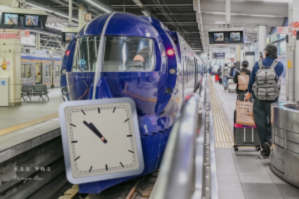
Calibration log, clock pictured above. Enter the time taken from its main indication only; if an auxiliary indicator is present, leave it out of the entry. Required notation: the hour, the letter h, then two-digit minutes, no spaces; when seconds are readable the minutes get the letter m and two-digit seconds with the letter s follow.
10h53
